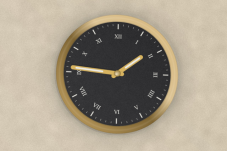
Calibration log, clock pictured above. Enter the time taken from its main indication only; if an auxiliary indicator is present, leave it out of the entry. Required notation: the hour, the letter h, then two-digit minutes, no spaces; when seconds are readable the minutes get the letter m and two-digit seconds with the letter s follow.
1h46
